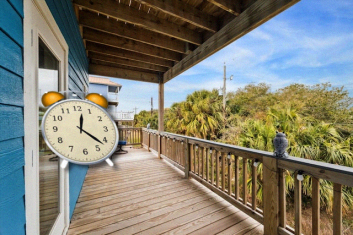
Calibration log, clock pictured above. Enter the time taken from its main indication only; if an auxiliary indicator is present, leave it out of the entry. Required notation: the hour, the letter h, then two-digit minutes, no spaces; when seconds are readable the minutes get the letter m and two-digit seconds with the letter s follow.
12h22
